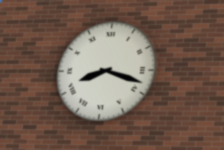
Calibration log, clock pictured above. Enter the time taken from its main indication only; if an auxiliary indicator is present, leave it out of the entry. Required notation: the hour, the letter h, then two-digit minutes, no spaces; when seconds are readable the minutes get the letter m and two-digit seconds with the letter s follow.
8h18
